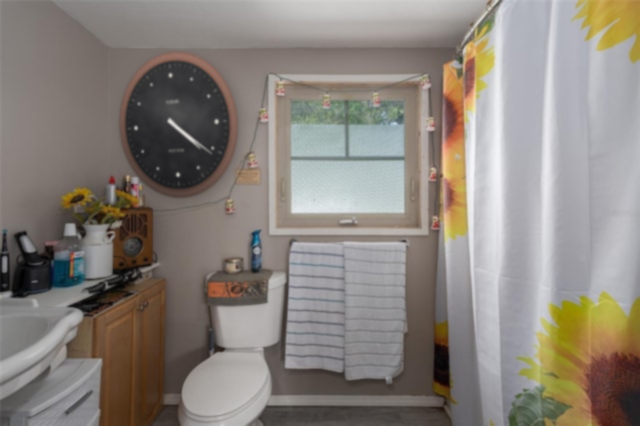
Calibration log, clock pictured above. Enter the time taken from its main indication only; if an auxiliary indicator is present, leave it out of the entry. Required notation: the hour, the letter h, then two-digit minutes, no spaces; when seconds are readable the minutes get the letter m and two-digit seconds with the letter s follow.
4h21
